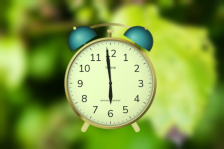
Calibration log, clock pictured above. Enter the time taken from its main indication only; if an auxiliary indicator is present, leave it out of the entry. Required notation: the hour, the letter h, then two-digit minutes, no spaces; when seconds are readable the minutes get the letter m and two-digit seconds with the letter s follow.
5h59
